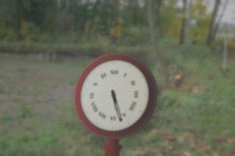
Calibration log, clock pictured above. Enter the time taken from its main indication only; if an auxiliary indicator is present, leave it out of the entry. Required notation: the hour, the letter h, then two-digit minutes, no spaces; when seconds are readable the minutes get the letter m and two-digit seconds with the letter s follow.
5h27
